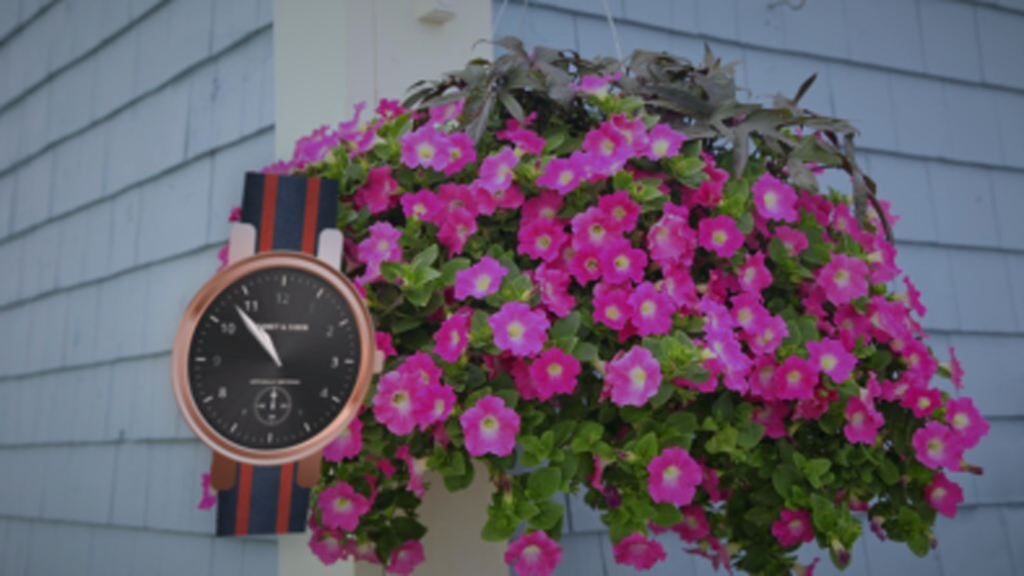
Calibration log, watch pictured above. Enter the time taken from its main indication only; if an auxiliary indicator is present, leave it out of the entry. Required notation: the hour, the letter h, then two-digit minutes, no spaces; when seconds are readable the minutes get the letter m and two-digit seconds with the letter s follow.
10h53
